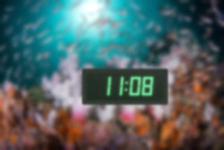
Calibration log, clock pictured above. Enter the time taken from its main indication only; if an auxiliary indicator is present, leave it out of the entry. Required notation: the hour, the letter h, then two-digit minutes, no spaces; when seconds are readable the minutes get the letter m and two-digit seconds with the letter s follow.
11h08
